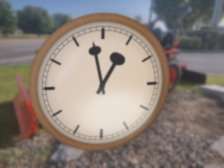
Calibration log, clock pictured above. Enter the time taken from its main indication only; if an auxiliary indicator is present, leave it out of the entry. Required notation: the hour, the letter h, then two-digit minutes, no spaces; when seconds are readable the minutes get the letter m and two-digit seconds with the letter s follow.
12h58
